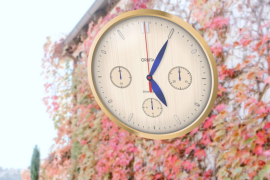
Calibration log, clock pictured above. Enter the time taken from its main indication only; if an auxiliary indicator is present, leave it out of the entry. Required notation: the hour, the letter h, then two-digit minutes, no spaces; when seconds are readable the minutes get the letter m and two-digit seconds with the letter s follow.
5h05
